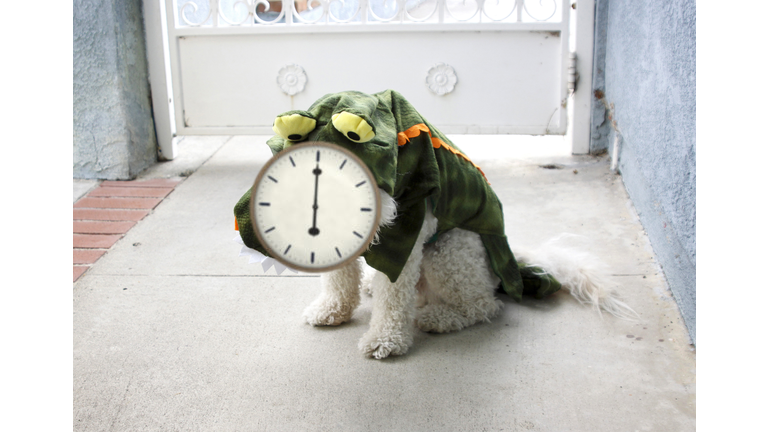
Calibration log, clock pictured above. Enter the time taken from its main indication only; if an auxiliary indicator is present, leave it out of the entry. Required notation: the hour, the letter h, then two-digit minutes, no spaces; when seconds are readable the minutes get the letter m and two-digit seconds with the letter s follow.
6h00
